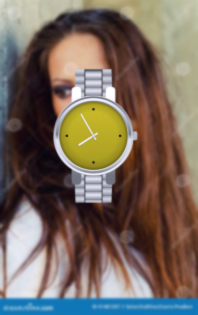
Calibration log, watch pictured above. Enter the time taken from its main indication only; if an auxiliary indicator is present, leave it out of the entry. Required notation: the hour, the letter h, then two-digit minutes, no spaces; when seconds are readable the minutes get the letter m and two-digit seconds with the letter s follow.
7h55
